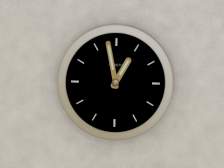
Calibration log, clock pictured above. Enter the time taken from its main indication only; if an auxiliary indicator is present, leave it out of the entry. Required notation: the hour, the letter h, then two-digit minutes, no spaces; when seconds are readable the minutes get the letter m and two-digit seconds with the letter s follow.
12h58
